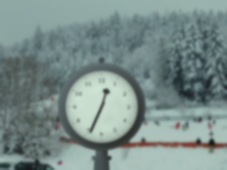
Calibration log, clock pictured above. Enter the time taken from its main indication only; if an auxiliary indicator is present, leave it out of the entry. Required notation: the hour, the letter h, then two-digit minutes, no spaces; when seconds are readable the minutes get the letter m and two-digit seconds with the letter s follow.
12h34
